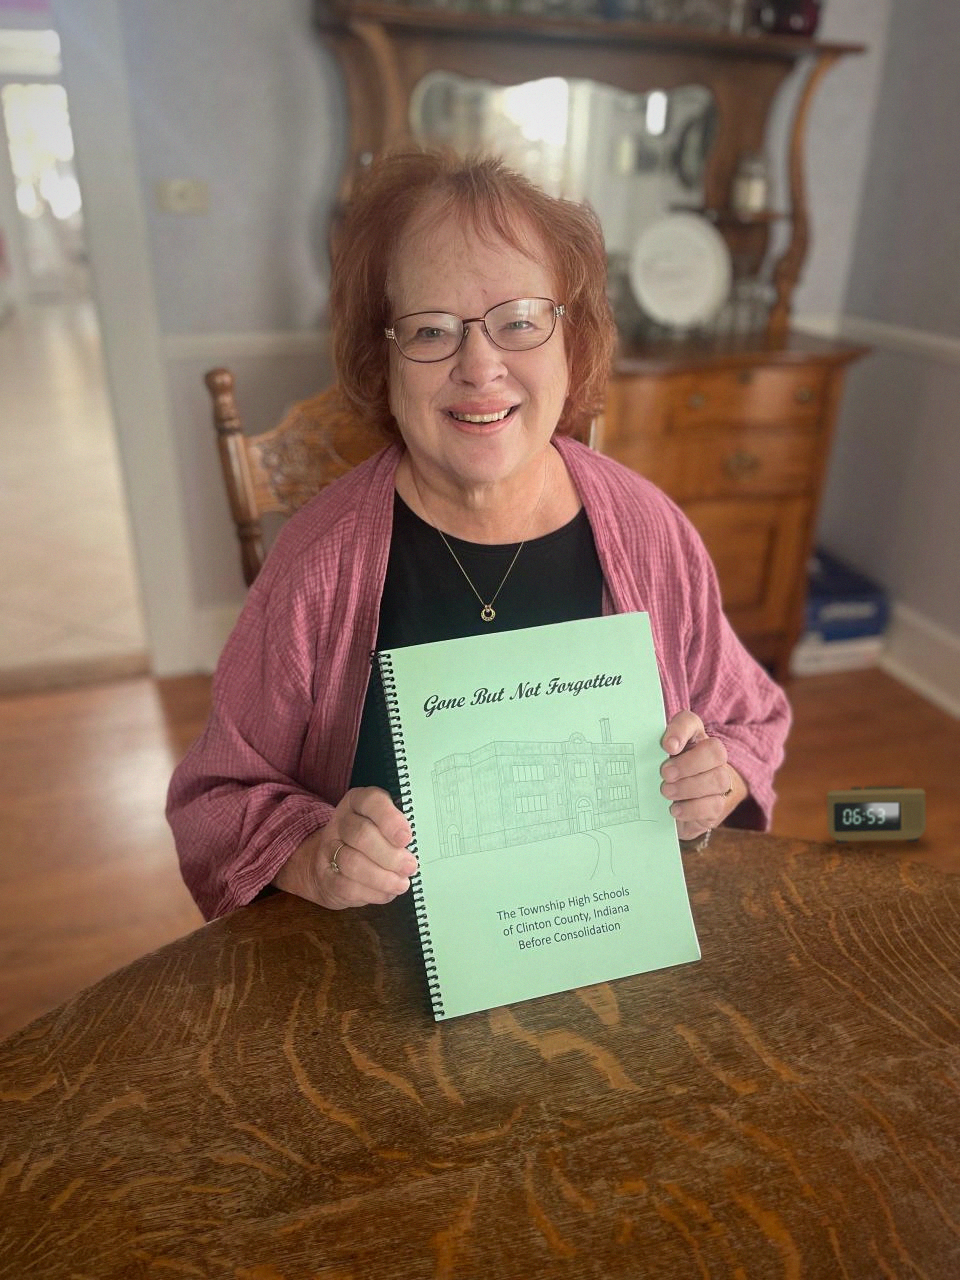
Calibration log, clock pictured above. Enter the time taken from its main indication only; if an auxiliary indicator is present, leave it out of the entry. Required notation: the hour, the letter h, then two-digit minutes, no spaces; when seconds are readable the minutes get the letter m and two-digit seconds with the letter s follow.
6h53
